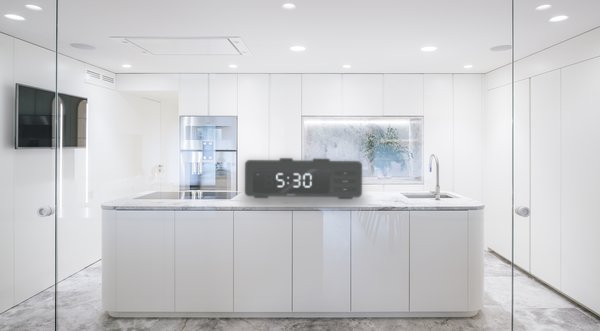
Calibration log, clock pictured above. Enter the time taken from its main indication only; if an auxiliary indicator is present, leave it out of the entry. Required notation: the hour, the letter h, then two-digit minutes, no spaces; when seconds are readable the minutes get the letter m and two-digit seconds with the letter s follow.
5h30
